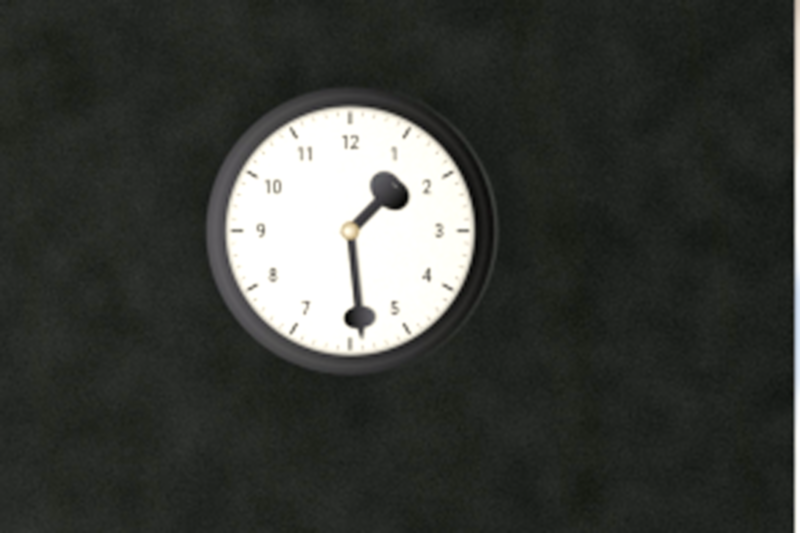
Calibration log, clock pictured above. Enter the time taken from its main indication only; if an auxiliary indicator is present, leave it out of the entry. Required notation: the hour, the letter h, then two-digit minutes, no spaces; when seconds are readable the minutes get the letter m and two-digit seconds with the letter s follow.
1h29
